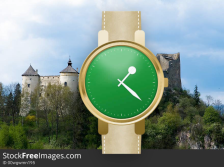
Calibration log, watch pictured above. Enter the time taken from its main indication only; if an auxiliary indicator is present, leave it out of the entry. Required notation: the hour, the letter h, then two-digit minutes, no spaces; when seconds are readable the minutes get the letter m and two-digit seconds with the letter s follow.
1h22
